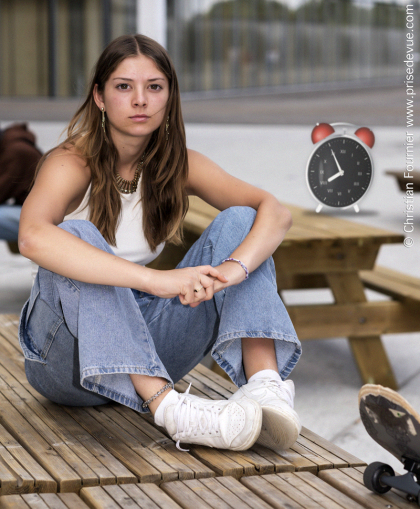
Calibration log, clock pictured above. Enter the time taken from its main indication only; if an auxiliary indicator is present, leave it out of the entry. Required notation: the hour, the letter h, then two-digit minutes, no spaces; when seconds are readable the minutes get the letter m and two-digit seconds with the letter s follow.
7h55
